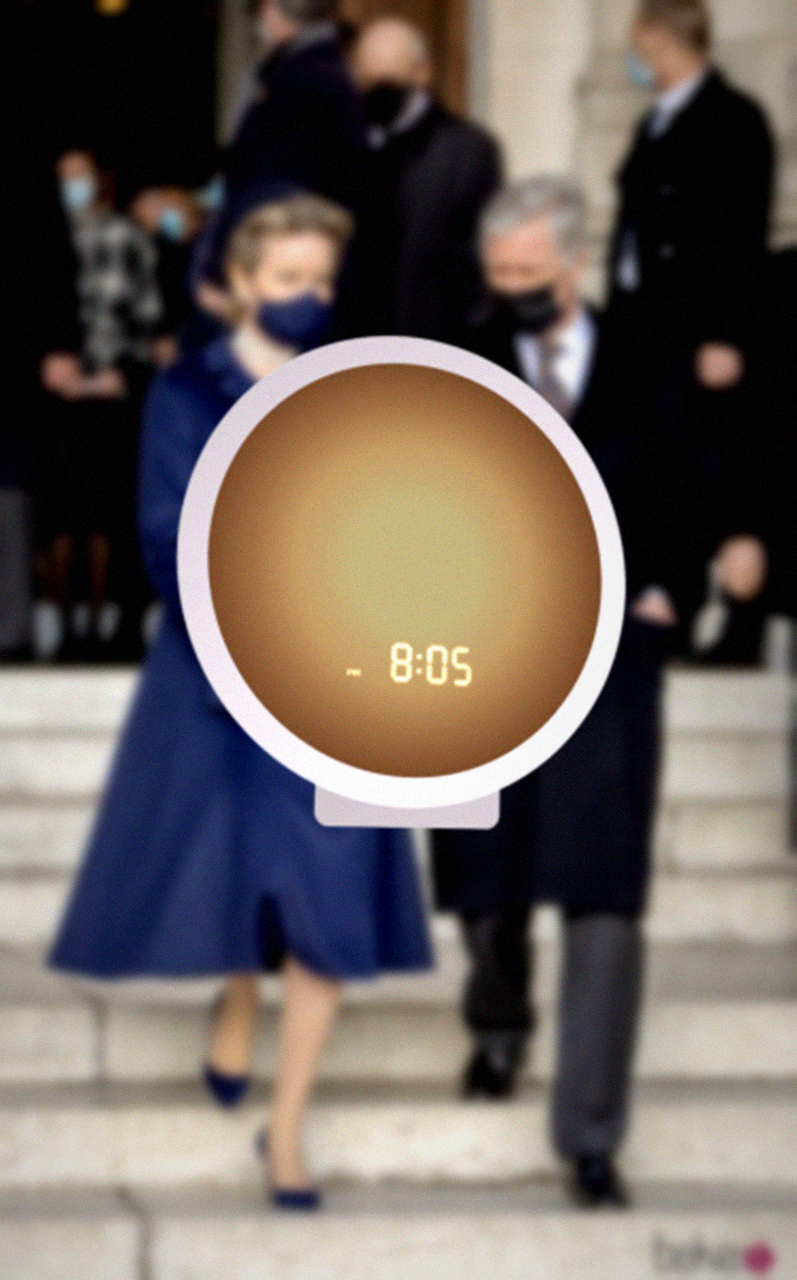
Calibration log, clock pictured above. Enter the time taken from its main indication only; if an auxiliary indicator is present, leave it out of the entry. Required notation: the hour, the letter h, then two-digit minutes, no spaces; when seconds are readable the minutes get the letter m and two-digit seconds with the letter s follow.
8h05
